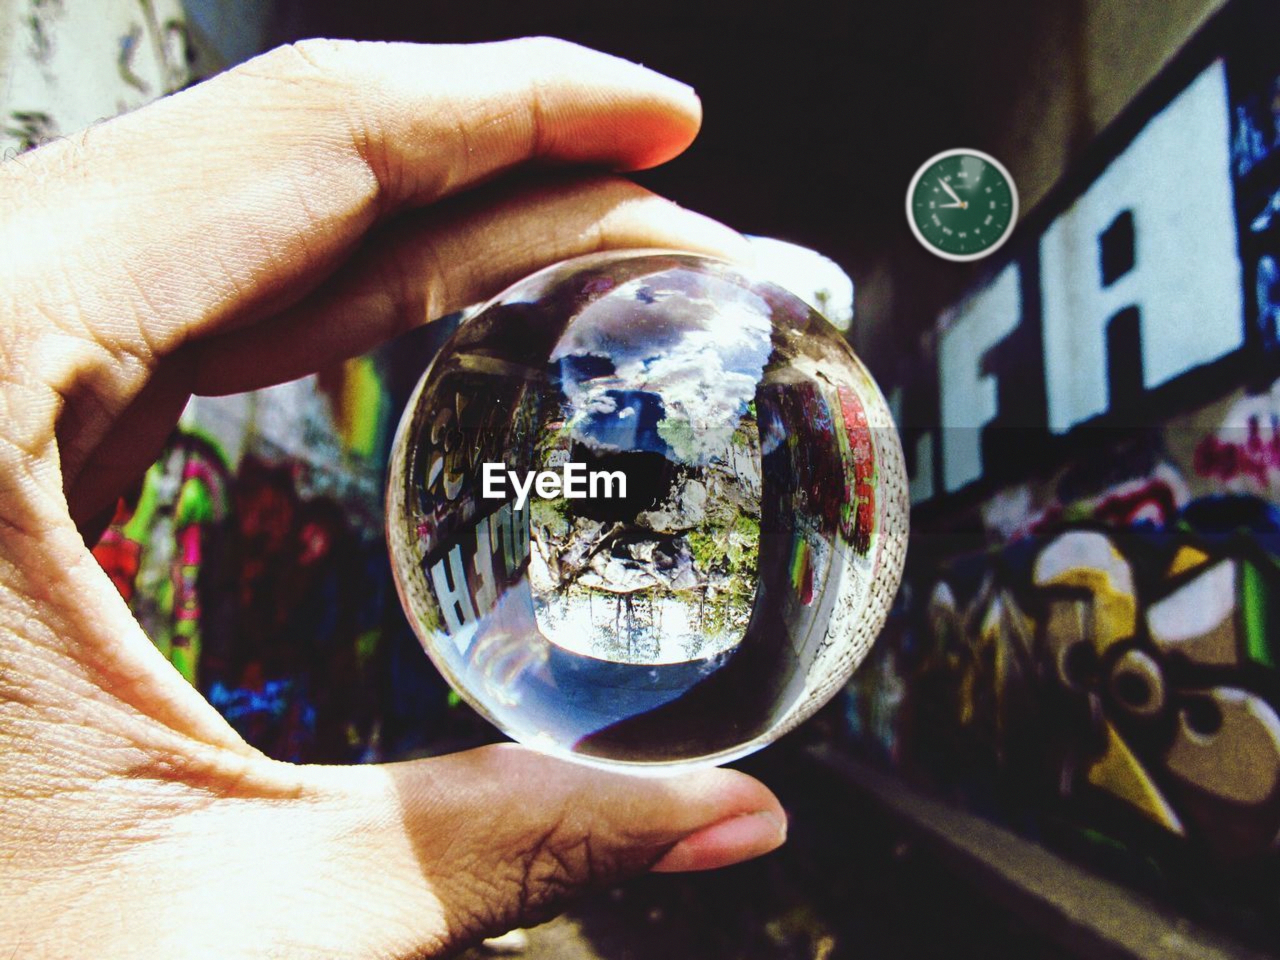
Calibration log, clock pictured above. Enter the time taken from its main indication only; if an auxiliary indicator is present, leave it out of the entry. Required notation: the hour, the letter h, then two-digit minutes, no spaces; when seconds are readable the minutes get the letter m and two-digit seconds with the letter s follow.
8h53
